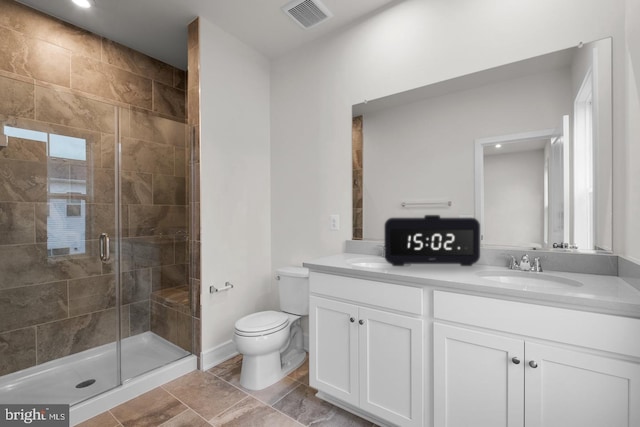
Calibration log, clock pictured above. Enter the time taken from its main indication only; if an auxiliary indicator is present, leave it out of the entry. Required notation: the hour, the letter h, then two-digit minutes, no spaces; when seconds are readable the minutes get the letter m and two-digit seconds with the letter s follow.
15h02
